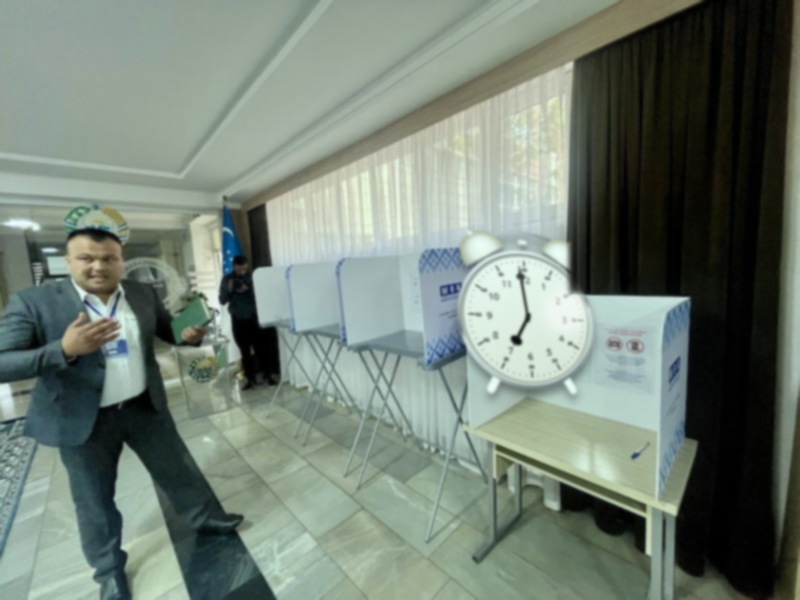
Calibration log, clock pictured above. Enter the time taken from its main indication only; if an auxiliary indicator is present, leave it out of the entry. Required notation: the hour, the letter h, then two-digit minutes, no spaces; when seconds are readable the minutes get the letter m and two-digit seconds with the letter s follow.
6h59
